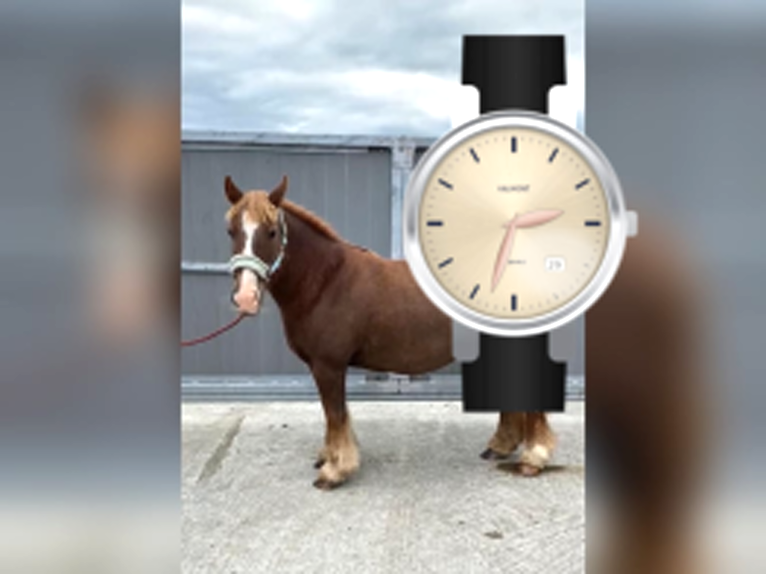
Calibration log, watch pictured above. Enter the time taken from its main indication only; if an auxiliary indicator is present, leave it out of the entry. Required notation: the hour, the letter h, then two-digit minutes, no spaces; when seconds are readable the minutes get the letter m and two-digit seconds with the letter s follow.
2h33
